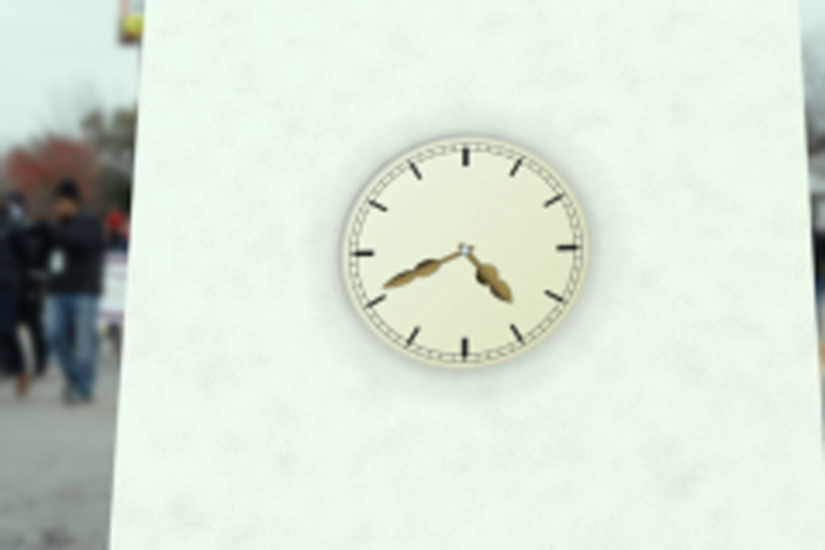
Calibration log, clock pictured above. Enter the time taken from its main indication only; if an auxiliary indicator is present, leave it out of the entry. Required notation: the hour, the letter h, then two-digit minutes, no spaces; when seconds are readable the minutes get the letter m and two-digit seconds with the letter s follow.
4h41
